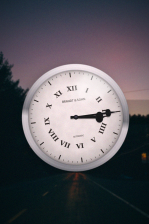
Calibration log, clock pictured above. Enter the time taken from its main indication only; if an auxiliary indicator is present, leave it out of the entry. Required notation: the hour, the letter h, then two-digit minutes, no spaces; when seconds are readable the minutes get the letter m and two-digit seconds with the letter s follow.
3h15
